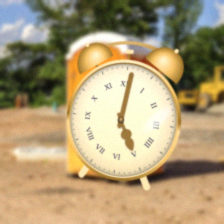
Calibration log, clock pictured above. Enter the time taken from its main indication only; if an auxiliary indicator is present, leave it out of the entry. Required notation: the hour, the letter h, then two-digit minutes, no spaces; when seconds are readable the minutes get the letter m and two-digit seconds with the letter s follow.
5h01
